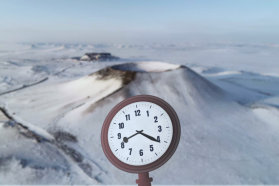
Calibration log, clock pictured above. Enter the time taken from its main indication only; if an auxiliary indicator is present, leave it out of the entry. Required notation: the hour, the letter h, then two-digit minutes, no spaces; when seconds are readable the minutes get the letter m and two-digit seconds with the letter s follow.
8h21
